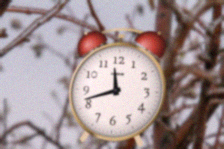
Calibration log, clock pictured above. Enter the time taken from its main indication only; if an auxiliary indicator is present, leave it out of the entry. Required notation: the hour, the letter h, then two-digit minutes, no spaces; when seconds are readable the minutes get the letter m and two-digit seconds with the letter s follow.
11h42
